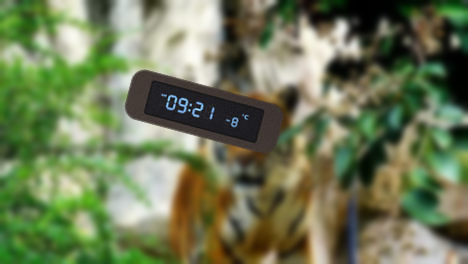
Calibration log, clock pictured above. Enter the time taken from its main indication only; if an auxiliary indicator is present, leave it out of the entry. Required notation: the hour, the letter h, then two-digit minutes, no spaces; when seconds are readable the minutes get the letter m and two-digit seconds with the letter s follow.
9h21
